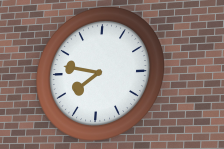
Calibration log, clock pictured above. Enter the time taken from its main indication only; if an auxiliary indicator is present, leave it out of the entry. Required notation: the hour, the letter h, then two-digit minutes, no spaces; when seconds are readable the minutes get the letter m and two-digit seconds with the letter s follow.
7h47
